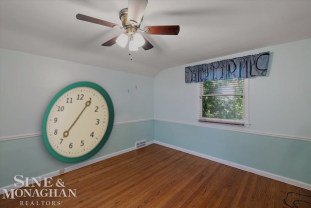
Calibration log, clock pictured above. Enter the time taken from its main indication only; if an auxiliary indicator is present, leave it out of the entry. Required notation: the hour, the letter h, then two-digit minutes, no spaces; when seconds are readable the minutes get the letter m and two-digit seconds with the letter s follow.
7h05
